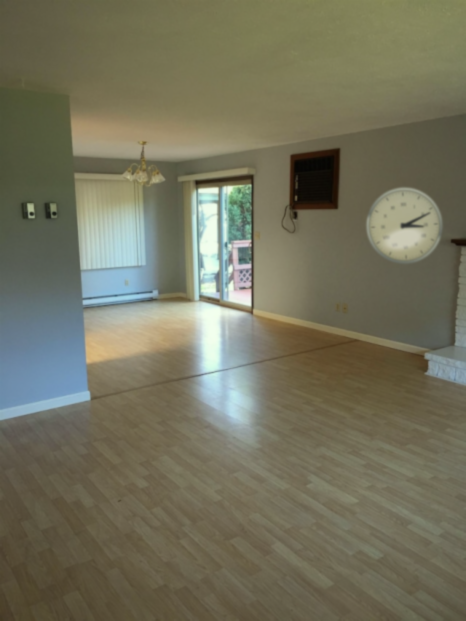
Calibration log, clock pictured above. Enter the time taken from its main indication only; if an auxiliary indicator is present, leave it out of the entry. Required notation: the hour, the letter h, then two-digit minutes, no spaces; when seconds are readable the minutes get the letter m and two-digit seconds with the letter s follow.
3h11
